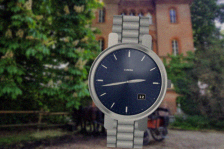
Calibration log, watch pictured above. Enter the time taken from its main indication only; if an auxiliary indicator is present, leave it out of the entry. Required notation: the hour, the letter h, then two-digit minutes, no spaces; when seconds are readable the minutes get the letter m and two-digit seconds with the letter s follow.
2h43
